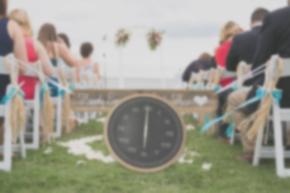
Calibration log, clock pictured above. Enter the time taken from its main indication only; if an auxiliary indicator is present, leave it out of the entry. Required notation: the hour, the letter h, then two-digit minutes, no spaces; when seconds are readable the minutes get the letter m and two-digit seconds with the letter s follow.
6h00
